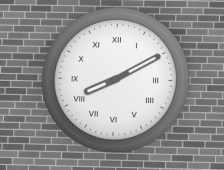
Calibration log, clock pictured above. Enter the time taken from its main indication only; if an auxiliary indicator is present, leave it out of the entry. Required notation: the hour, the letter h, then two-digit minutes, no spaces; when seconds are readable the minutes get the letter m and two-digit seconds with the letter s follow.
8h10
